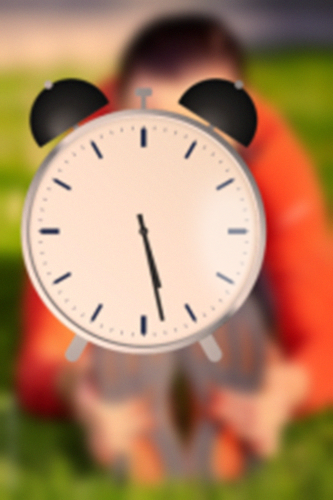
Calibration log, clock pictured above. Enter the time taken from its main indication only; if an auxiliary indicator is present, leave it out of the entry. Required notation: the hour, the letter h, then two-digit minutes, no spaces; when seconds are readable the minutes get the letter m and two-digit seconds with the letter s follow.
5h28
